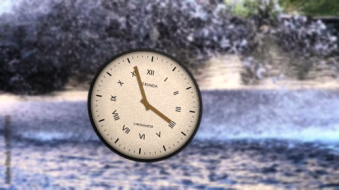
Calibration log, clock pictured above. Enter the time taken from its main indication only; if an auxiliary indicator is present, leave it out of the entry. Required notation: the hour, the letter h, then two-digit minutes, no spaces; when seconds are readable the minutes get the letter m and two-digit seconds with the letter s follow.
3h56
